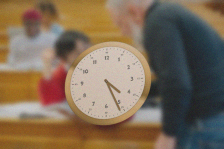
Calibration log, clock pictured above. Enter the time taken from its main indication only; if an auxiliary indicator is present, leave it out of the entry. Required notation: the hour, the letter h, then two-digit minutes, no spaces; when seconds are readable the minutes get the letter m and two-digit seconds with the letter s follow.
4h26
